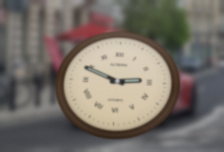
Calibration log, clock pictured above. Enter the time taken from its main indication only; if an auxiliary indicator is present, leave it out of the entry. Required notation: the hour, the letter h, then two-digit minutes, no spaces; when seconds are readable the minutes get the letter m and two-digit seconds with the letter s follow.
2h49
